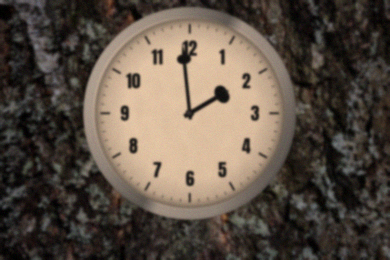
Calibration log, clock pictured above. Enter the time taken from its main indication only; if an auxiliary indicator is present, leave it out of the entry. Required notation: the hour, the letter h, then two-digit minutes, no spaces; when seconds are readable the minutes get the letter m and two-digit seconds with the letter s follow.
1h59
